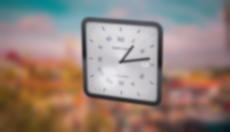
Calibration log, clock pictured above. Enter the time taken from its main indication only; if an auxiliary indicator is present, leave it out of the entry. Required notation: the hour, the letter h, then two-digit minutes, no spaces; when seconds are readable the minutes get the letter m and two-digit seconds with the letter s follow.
1h13
